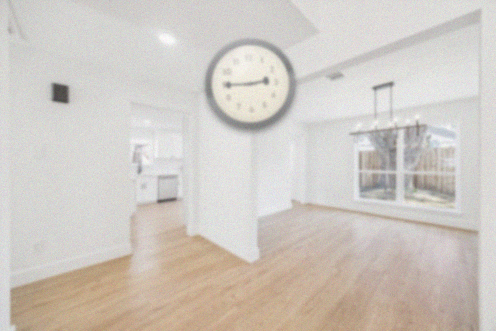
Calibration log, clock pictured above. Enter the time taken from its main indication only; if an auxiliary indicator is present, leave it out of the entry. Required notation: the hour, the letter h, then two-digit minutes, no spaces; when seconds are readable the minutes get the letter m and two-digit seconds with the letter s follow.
2h45
